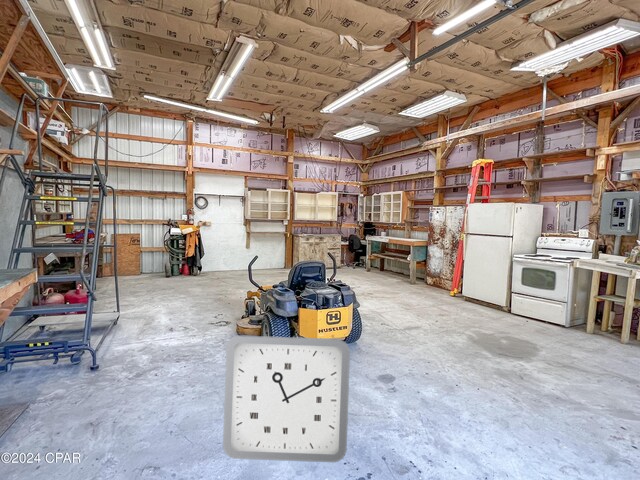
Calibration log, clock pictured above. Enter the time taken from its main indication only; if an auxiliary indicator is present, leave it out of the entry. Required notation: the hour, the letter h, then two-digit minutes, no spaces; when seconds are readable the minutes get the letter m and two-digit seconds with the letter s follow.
11h10
